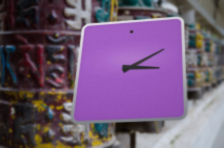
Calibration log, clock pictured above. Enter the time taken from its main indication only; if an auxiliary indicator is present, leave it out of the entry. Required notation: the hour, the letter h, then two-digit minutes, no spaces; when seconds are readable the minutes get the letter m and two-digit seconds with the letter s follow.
3h10
